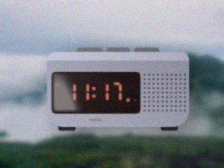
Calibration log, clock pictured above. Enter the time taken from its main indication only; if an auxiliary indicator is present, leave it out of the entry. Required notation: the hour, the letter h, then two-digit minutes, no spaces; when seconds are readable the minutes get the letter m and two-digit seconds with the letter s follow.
11h17
